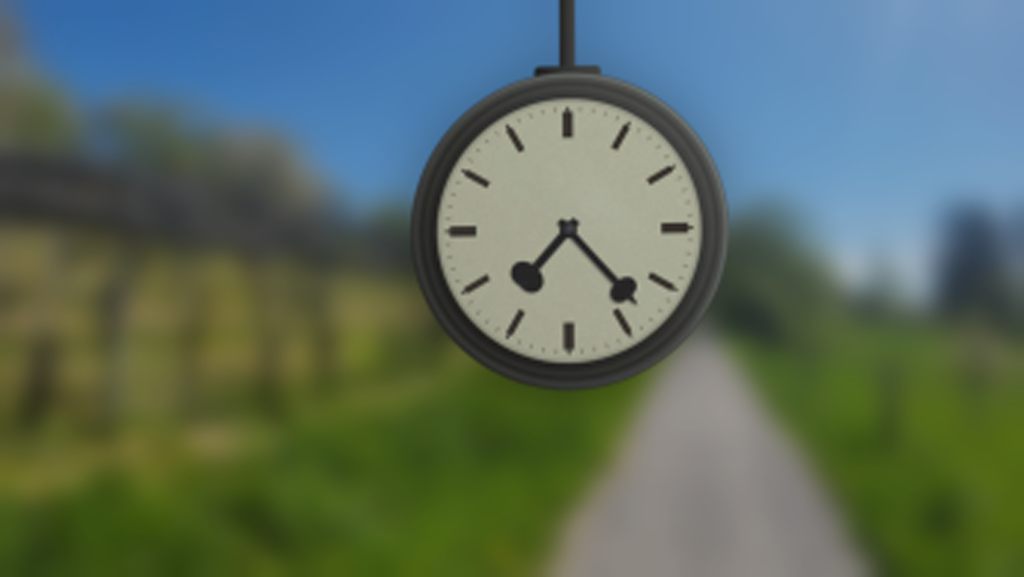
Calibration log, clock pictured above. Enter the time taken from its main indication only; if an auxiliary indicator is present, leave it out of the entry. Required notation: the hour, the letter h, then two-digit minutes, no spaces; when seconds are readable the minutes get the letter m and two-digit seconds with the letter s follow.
7h23
